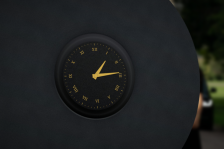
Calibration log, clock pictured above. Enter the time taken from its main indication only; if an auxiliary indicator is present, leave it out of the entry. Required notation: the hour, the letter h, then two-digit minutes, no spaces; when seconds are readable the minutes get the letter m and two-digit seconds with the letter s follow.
1h14
